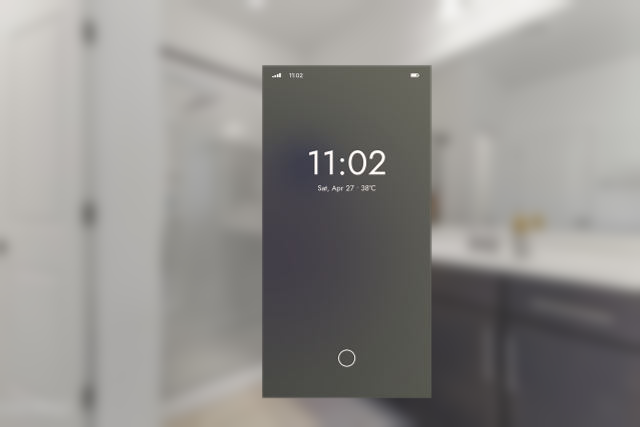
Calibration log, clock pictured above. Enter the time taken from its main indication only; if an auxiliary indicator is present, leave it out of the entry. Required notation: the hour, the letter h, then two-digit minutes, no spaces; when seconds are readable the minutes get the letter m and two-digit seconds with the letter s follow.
11h02
